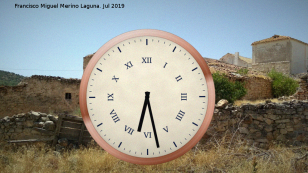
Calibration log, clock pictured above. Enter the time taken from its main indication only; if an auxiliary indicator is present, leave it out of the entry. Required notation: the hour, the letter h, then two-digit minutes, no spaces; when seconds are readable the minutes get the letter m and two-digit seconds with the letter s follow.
6h28
